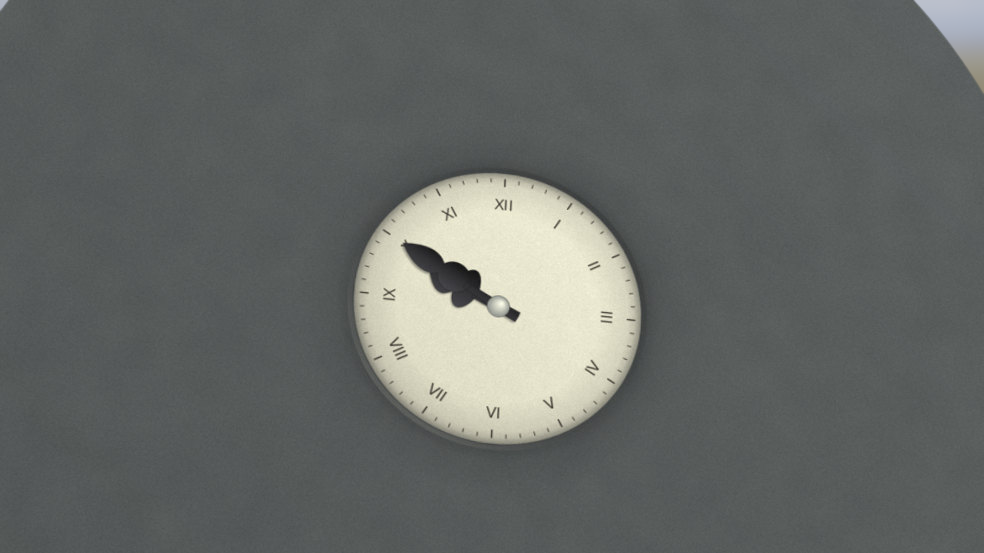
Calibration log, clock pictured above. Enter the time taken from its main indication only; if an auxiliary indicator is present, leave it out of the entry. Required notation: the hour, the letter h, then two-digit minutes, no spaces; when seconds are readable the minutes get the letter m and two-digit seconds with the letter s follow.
9h50
